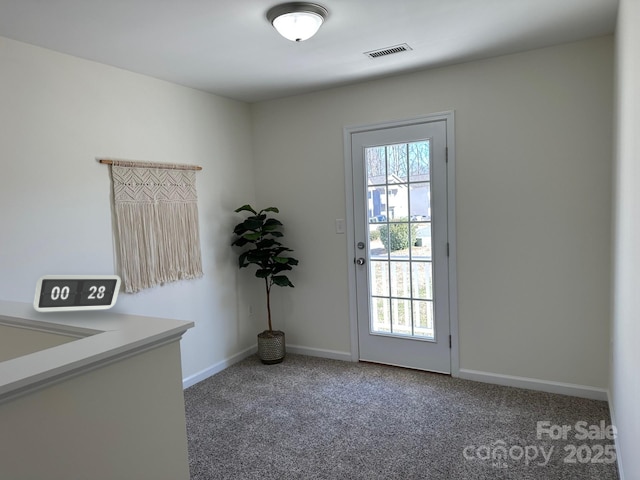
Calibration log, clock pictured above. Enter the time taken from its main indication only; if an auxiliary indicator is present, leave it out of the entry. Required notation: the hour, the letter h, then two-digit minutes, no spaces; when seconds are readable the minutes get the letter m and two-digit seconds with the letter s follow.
0h28
